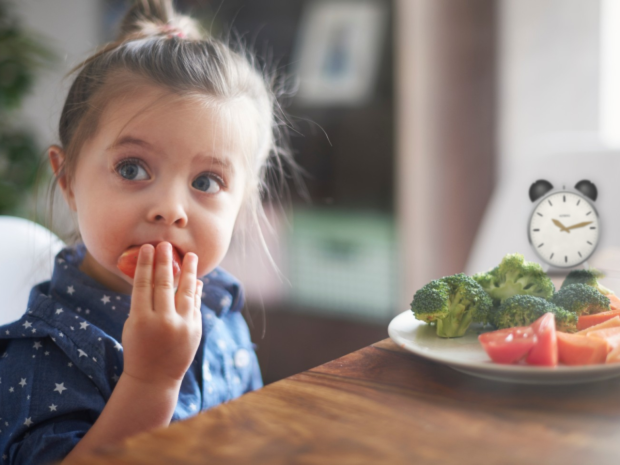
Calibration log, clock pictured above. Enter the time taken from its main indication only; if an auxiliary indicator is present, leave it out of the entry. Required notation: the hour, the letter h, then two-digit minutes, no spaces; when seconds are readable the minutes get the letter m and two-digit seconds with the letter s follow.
10h13
